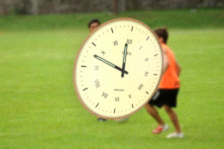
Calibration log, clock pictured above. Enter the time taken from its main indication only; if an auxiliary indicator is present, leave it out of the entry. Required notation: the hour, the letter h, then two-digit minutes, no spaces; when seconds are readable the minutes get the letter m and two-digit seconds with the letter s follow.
11h48
